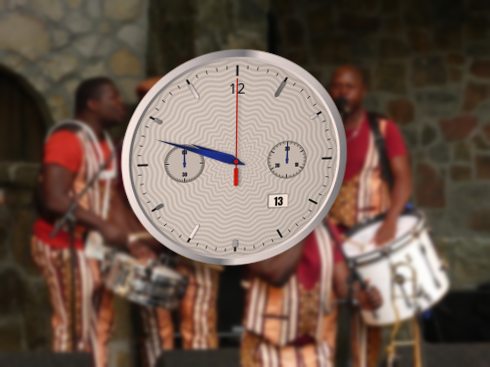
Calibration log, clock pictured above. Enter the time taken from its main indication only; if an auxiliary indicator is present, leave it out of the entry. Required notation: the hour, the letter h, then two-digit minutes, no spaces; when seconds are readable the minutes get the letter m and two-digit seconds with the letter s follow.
9h48
